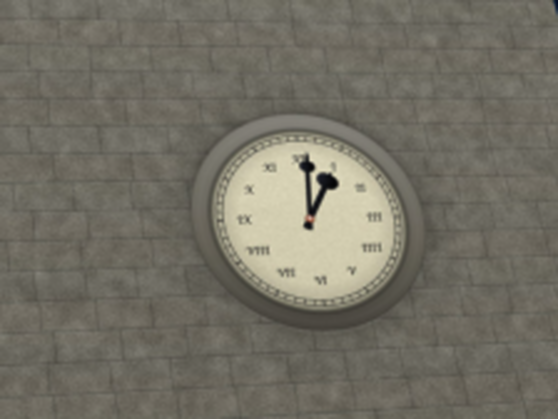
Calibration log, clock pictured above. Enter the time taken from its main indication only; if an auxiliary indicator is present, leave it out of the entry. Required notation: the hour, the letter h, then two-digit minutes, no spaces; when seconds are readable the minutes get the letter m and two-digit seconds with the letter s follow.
1h01
